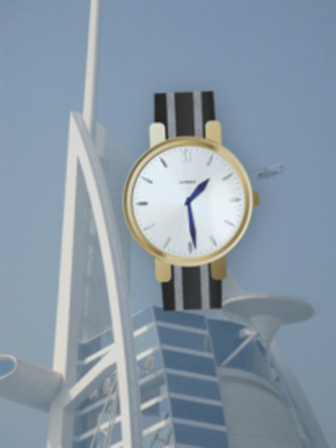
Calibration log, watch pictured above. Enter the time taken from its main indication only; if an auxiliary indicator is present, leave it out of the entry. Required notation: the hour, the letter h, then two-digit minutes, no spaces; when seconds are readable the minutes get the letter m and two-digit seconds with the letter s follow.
1h29
